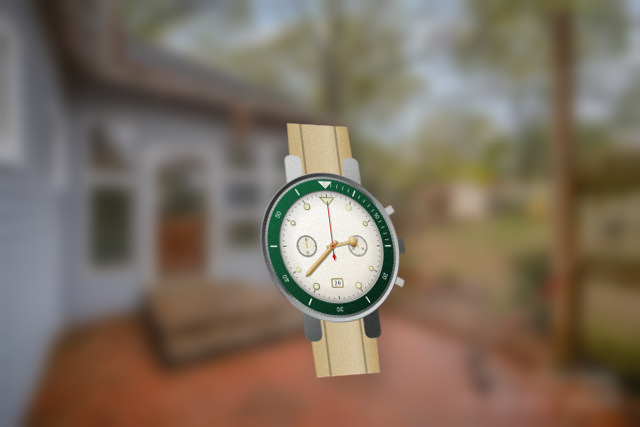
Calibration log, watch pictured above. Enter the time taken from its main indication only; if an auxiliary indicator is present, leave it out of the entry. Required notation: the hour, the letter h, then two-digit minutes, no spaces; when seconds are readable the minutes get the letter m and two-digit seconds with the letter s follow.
2h38
